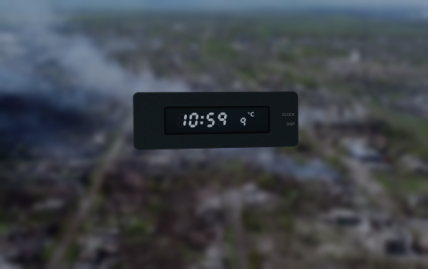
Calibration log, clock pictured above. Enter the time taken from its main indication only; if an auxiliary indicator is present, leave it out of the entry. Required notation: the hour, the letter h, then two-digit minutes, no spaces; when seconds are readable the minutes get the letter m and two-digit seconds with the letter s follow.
10h59
